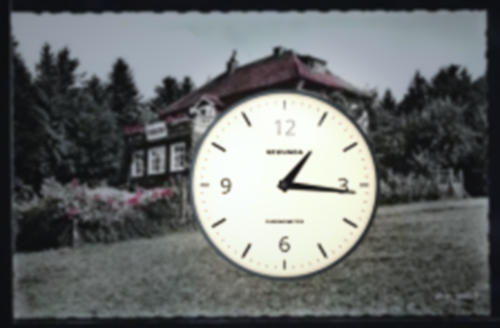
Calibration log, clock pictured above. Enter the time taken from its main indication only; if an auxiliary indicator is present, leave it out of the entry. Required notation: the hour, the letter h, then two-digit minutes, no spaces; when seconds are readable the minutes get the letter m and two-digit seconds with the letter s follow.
1h16
